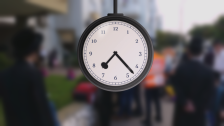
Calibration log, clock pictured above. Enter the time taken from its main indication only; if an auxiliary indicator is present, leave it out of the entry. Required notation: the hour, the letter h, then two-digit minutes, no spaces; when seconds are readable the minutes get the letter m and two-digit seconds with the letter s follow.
7h23
